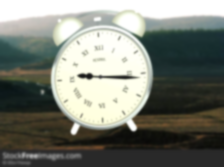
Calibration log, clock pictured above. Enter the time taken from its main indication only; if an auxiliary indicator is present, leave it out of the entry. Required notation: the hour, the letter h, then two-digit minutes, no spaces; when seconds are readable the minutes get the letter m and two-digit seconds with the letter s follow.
9h16
